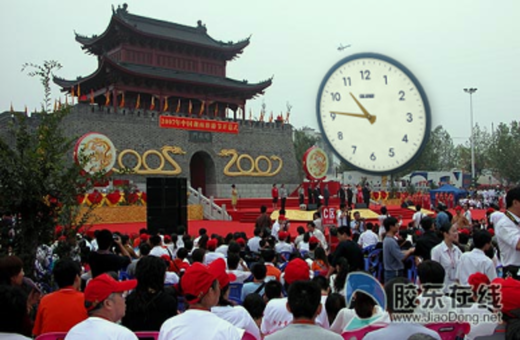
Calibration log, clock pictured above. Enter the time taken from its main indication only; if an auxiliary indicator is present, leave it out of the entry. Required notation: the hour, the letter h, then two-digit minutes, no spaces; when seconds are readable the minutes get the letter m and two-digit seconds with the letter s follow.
10h46
